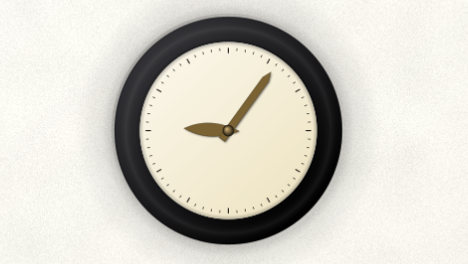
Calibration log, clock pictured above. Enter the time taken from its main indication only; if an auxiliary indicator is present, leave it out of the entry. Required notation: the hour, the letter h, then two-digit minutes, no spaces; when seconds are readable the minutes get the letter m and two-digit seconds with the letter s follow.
9h06
